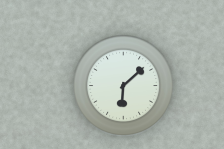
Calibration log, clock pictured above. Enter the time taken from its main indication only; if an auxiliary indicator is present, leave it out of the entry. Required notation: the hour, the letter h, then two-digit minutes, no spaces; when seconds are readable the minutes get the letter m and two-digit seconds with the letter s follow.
6h08
